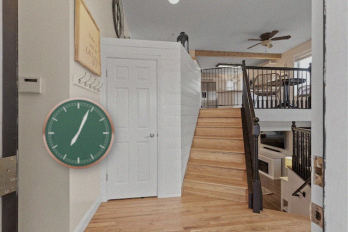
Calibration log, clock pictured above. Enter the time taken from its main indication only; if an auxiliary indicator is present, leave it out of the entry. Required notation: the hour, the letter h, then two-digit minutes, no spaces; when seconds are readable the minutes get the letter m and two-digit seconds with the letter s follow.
7h04
